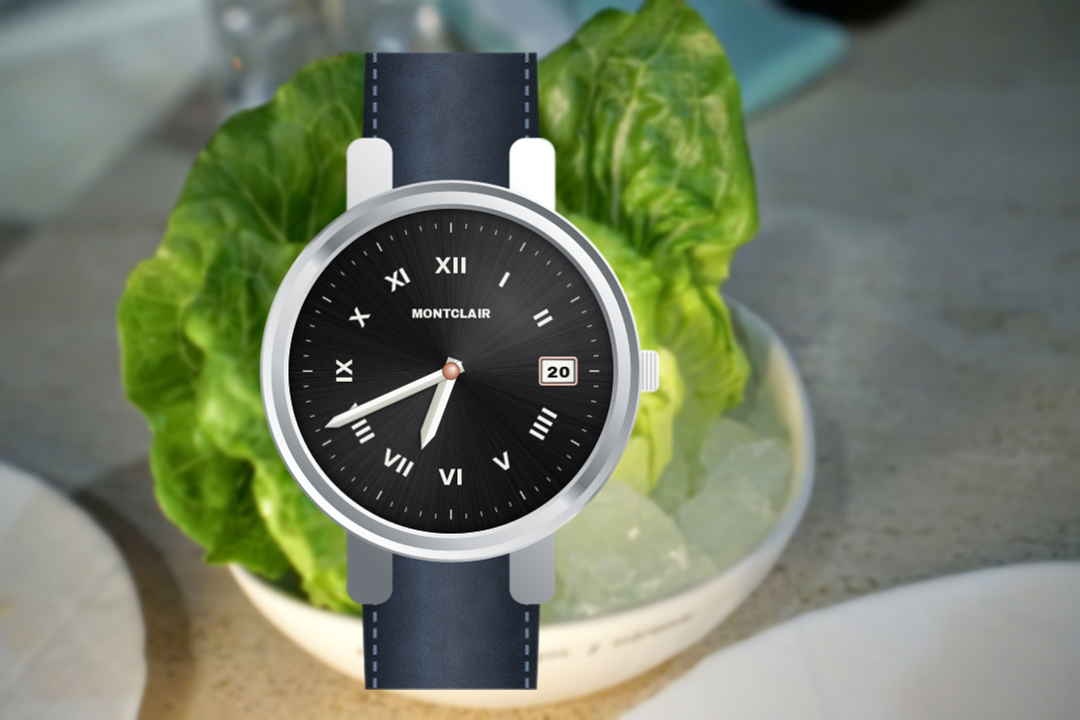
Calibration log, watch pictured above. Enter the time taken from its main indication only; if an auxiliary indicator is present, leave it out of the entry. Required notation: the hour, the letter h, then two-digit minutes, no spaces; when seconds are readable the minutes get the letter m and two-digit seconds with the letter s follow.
6h41
